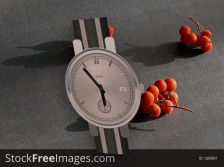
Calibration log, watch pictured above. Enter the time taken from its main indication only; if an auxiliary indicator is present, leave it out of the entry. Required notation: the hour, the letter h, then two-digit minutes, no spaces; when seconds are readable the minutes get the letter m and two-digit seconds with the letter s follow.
5h54
